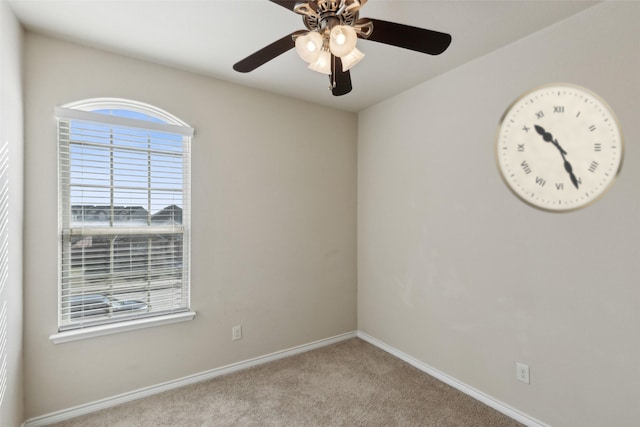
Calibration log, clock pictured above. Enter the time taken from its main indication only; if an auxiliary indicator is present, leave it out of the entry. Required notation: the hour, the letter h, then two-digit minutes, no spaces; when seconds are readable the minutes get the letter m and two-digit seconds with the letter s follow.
10h26
